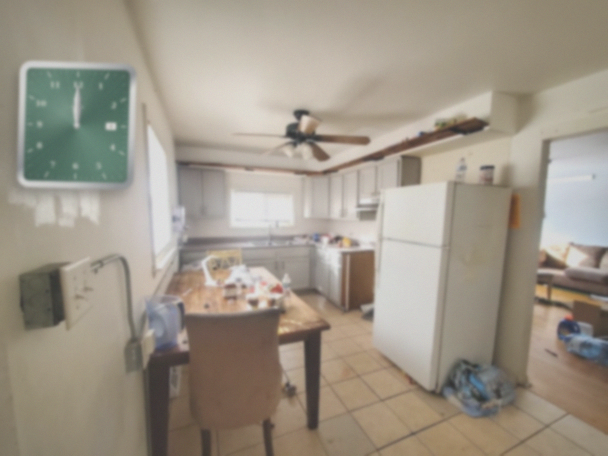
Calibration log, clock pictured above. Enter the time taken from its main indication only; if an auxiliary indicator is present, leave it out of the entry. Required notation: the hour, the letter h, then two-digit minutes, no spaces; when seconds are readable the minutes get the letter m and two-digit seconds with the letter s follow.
12h00
